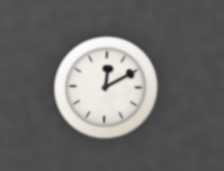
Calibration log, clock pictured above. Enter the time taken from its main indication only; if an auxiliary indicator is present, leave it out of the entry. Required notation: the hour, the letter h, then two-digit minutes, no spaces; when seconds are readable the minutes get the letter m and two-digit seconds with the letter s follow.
12h10
